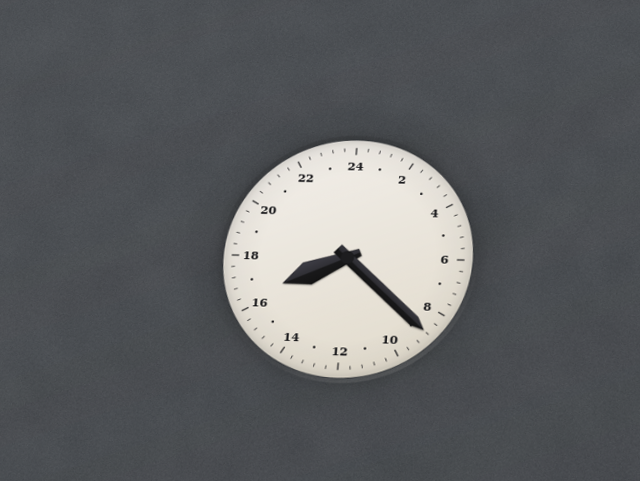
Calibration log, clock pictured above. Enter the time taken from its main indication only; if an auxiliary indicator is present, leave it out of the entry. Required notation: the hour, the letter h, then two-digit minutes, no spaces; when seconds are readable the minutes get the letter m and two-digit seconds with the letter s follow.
16h22
